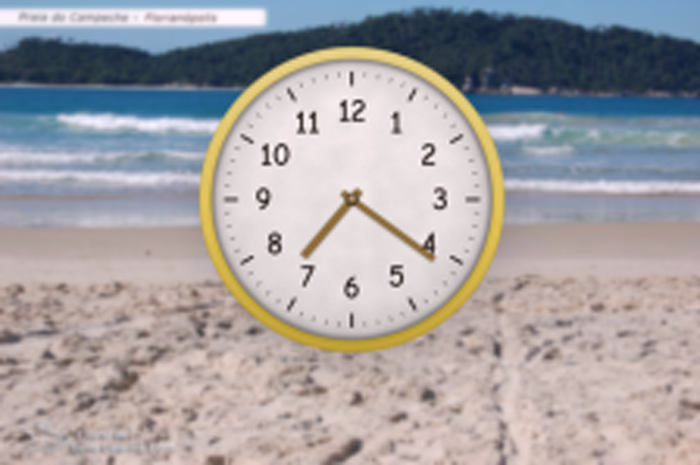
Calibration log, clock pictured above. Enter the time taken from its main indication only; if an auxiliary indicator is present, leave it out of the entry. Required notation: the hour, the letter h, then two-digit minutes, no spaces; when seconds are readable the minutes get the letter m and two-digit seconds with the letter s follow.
7h21
